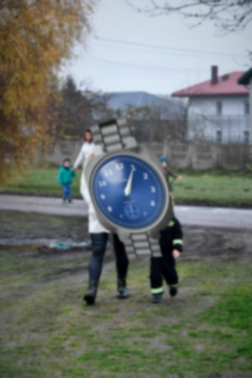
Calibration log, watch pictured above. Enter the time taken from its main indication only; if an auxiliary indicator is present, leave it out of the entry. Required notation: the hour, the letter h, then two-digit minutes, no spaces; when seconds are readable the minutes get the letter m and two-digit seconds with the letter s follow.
1h05
